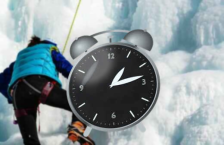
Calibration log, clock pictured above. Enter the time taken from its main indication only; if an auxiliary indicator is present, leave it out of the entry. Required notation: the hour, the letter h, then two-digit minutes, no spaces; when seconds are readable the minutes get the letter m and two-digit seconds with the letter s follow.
1h13
